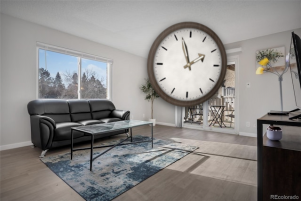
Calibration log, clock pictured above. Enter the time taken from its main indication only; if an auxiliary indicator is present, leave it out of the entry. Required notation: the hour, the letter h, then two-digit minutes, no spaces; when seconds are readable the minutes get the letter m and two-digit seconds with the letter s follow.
1h57
